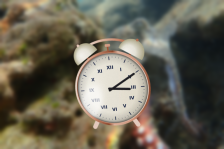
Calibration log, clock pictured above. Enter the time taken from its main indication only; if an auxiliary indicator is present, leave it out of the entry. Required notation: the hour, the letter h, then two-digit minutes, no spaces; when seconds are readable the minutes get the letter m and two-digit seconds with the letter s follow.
3h10
